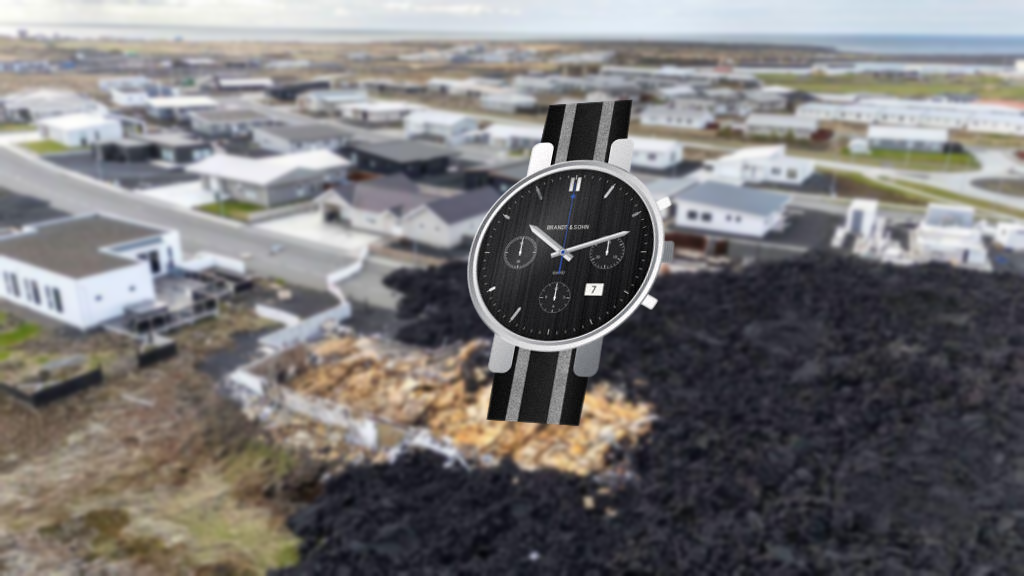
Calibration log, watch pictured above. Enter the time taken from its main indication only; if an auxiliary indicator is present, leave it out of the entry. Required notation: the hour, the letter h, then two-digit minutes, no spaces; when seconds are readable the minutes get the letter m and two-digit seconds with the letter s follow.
10h12
